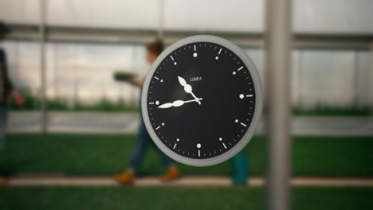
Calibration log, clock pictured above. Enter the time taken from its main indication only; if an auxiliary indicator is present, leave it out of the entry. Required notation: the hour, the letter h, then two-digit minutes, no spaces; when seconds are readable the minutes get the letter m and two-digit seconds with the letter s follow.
10h44
